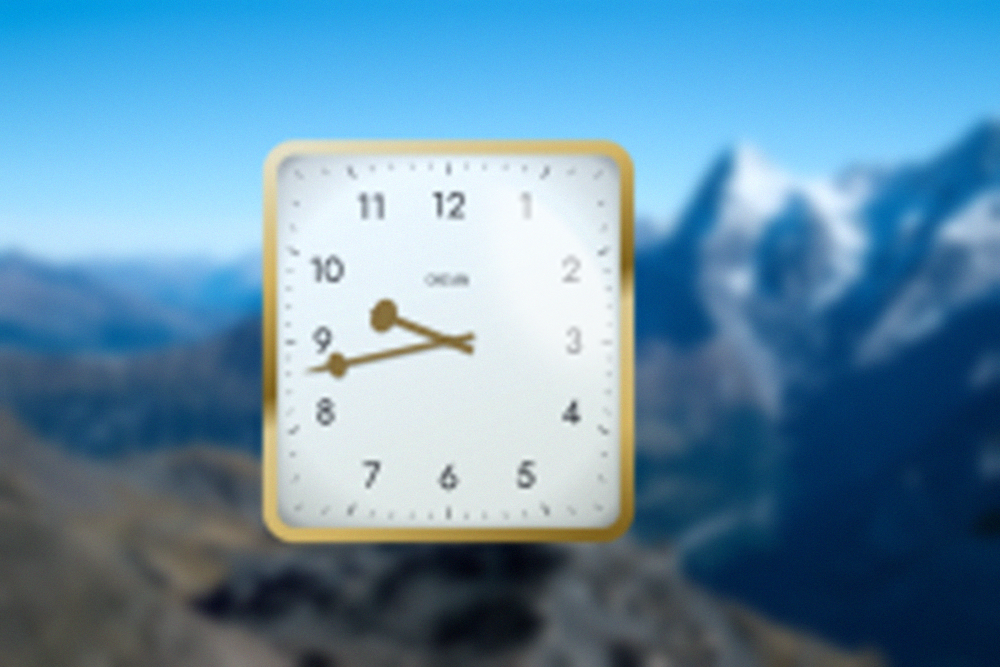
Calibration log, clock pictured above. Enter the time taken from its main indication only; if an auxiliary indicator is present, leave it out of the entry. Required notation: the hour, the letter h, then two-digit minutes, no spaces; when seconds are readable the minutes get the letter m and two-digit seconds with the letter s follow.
9h43
